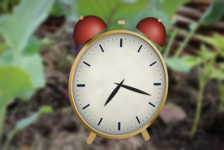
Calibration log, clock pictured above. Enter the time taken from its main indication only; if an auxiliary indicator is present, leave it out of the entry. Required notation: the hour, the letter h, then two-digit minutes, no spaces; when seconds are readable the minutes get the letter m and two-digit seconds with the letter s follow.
7h18
